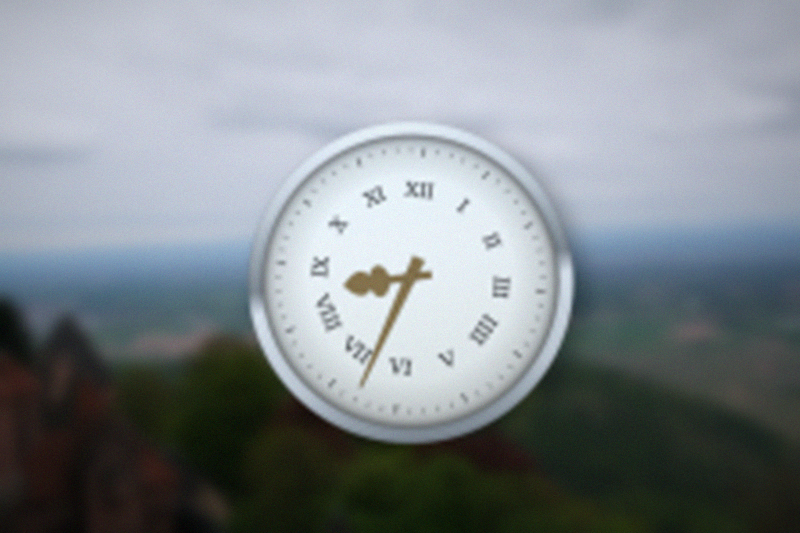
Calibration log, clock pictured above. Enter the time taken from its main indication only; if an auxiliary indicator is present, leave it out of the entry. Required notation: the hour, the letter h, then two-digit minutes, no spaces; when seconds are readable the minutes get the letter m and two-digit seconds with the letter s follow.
8h33
